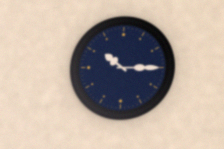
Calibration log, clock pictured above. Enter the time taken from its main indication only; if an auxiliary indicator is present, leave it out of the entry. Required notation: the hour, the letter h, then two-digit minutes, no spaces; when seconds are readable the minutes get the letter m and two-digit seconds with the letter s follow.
10h15
